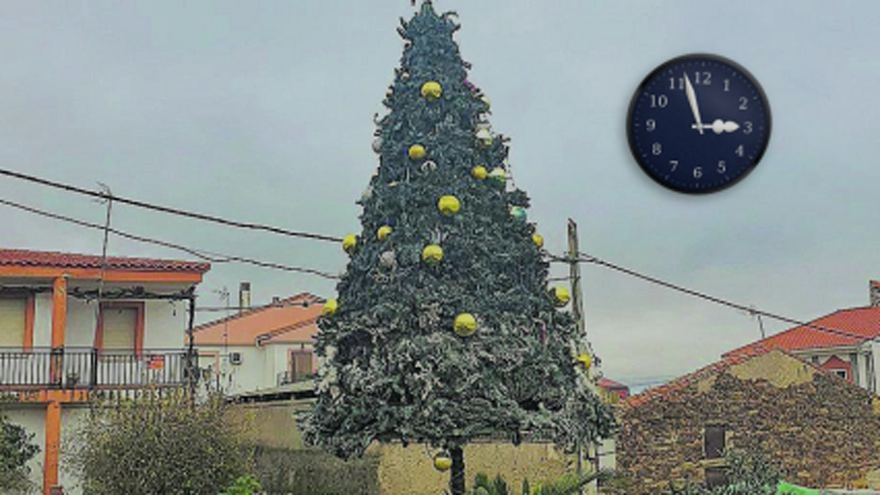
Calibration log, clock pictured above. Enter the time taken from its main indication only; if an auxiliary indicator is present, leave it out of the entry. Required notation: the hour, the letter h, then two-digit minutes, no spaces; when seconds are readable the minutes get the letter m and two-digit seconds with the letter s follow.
2h57
